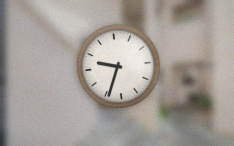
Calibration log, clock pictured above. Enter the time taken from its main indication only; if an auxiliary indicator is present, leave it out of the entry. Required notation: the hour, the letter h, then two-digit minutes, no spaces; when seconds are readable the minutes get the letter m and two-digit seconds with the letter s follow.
9h34
